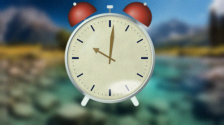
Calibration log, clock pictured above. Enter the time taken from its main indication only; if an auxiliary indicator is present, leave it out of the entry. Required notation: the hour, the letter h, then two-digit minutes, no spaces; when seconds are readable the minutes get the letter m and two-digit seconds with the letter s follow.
10h01
